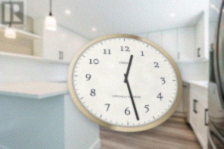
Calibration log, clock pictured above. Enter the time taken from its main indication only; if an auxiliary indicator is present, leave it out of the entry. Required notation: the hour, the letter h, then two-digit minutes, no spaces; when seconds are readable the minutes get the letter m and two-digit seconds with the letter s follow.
12h28
